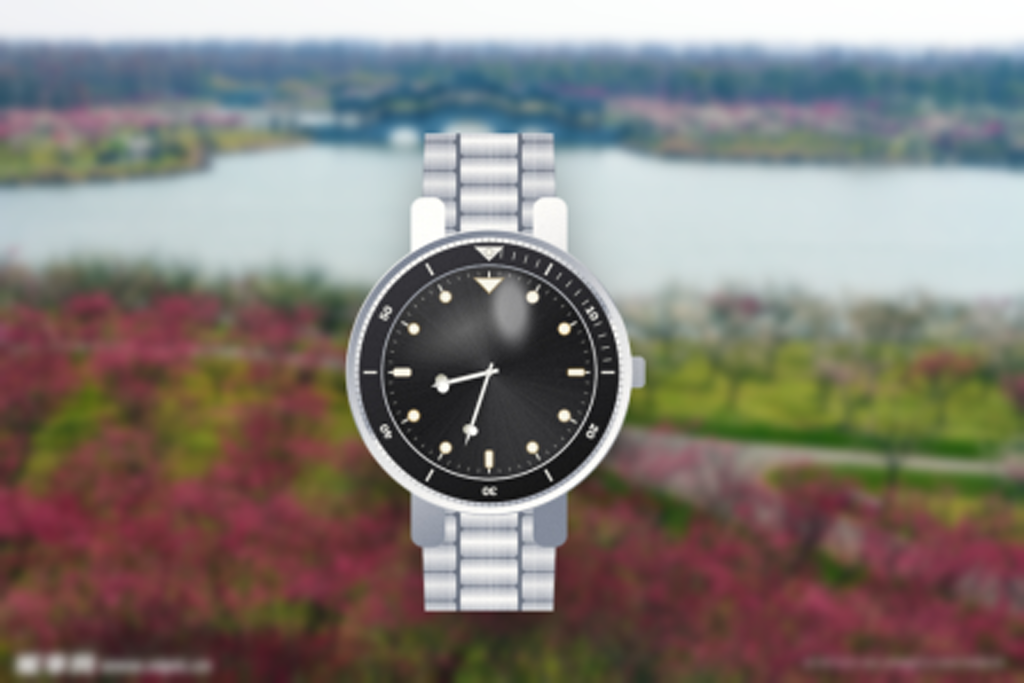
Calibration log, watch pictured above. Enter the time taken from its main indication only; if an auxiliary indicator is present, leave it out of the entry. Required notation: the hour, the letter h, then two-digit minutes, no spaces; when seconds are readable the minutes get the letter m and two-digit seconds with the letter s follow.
8h33
